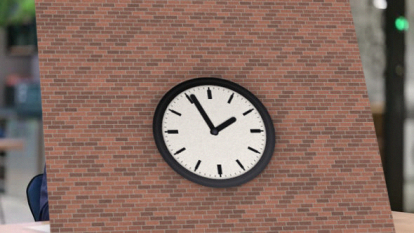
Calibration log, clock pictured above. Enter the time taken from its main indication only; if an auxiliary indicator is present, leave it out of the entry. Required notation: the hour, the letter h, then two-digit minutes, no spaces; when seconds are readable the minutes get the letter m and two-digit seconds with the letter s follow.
1h56
